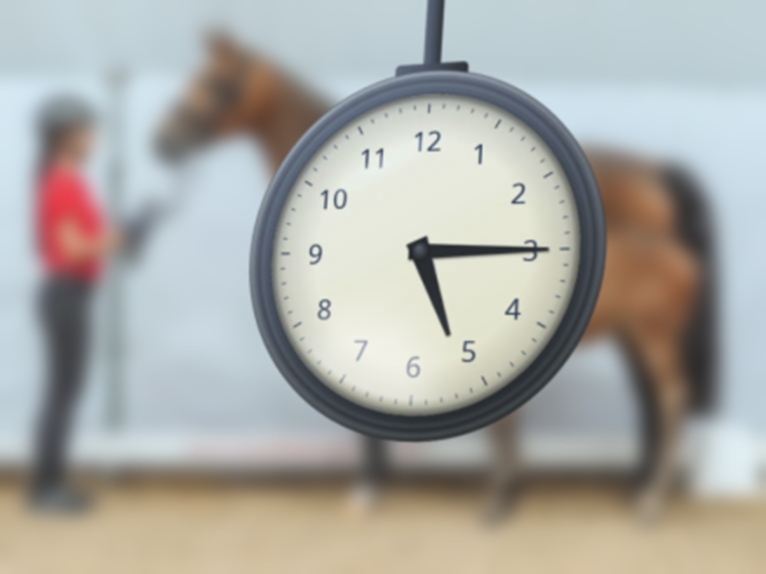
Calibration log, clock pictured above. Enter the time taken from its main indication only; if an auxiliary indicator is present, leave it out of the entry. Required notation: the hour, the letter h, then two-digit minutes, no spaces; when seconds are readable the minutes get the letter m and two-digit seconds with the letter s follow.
5h15
